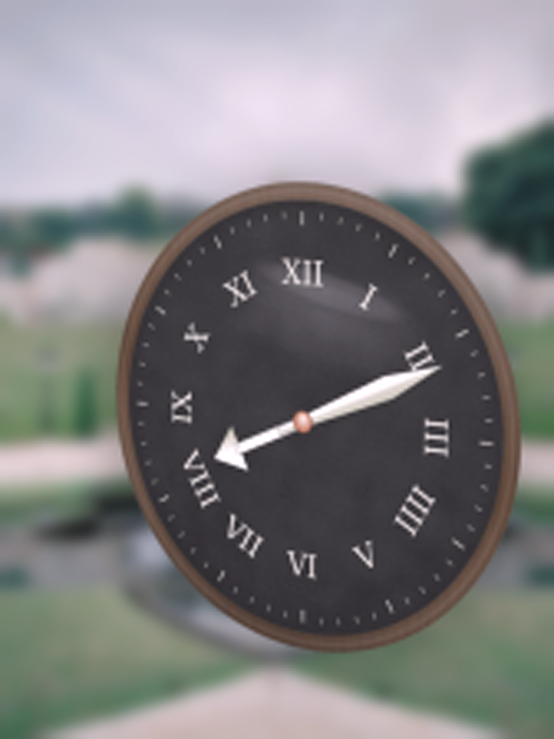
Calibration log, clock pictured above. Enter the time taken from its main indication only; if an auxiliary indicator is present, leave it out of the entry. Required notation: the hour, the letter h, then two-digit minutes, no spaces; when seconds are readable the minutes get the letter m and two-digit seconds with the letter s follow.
8h11
